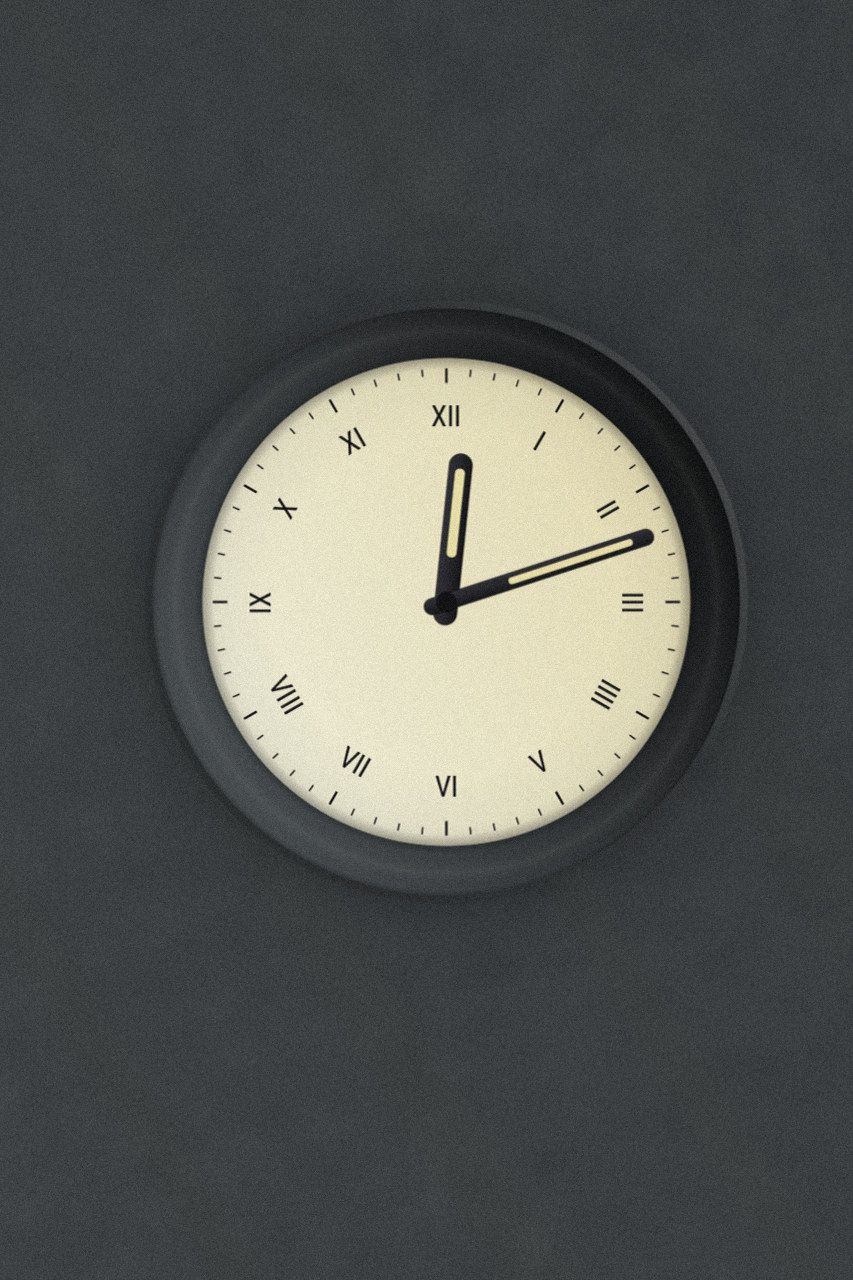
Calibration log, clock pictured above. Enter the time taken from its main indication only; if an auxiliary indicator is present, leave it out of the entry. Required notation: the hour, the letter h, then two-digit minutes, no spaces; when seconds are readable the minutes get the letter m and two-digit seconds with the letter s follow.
12h12
